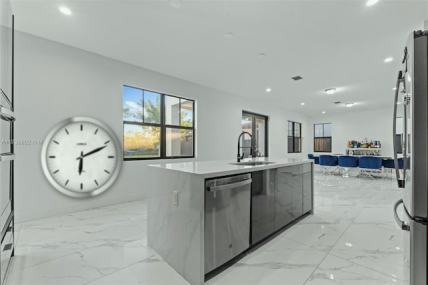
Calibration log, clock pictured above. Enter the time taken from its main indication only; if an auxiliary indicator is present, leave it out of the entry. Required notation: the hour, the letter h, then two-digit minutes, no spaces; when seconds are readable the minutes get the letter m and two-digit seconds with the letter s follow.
6h11
